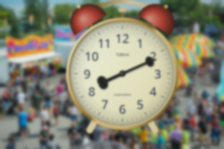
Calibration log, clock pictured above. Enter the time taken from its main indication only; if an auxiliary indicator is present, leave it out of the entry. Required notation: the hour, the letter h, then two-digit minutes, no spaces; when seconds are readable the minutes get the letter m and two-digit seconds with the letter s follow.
8h11
